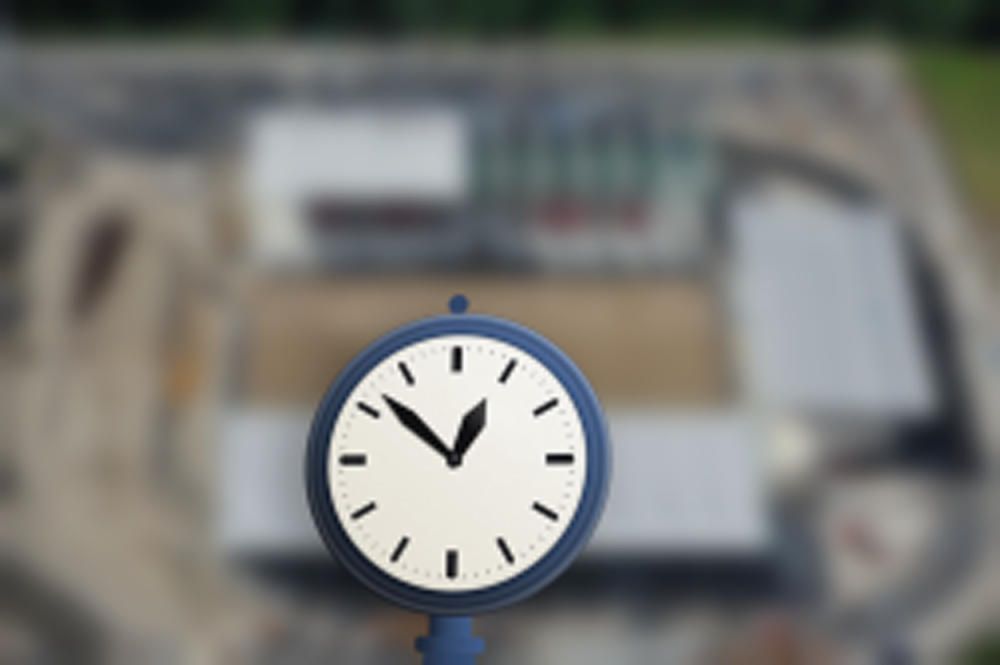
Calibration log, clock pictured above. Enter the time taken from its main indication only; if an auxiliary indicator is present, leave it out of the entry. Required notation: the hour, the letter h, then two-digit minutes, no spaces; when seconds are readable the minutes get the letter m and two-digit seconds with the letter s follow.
12h52
